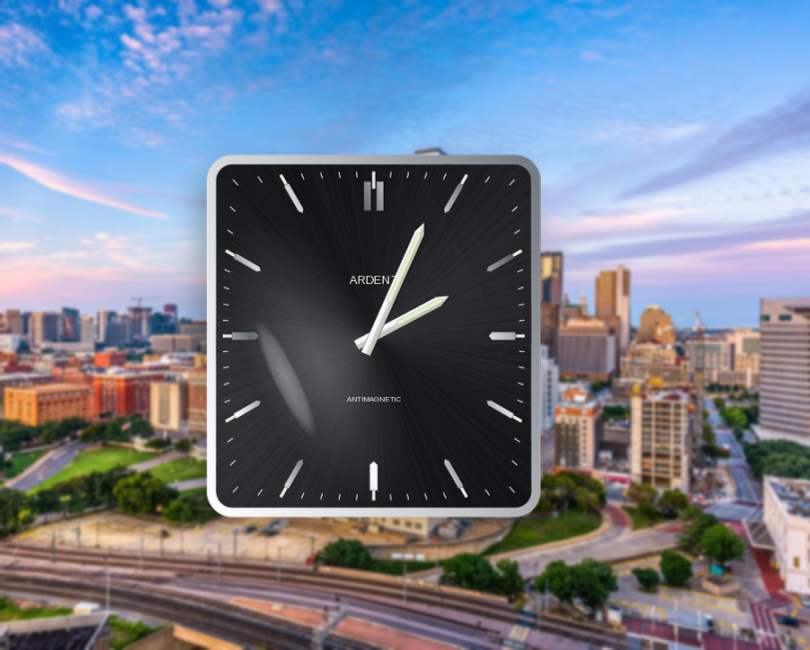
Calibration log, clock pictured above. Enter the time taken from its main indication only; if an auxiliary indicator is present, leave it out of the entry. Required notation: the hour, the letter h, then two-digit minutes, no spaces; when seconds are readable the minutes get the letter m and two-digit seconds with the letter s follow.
2h04
